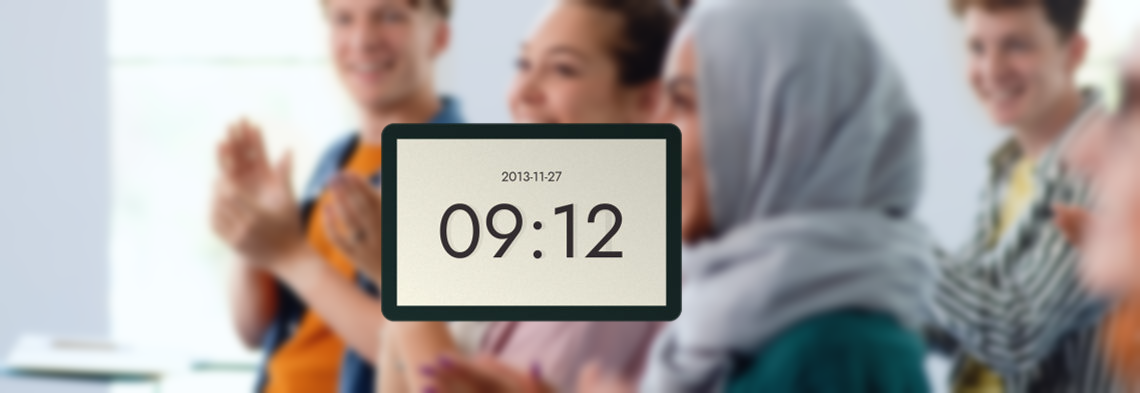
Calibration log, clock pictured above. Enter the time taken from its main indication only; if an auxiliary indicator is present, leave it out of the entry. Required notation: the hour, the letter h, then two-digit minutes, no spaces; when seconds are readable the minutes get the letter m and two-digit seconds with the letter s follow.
9h12
